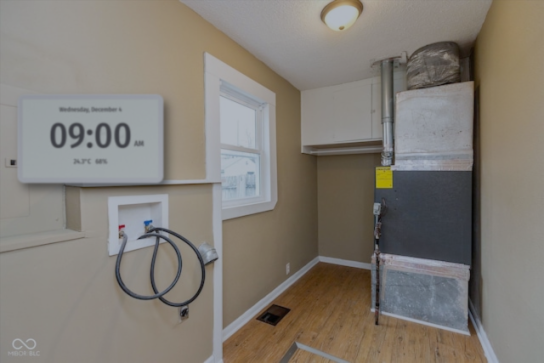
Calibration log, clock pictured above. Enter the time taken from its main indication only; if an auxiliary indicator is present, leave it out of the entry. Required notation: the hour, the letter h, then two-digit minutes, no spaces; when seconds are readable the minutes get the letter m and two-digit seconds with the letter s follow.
9h00
